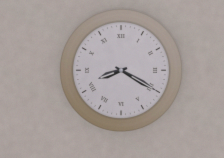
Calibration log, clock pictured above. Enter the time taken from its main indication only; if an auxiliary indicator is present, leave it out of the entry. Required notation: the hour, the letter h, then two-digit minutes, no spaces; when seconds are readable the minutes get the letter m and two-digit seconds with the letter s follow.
8h20
